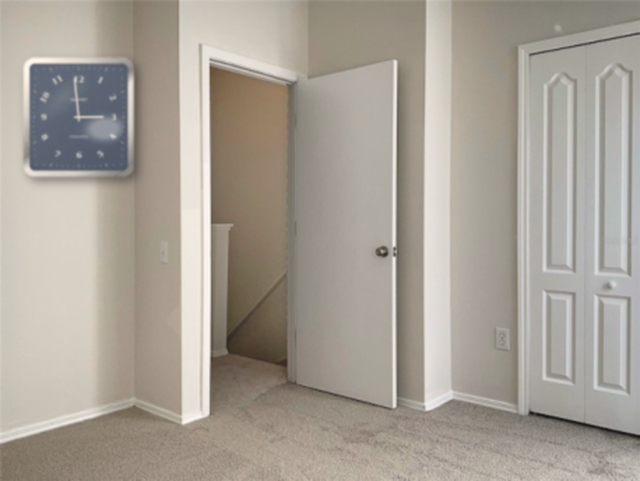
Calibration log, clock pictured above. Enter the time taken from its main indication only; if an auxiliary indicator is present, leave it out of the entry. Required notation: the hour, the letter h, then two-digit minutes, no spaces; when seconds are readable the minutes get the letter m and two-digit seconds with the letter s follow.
2h59
